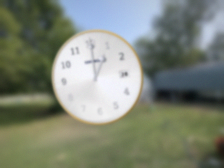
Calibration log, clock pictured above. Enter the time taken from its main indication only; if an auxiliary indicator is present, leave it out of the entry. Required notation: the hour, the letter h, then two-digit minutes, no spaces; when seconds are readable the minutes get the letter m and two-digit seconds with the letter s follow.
1h00
